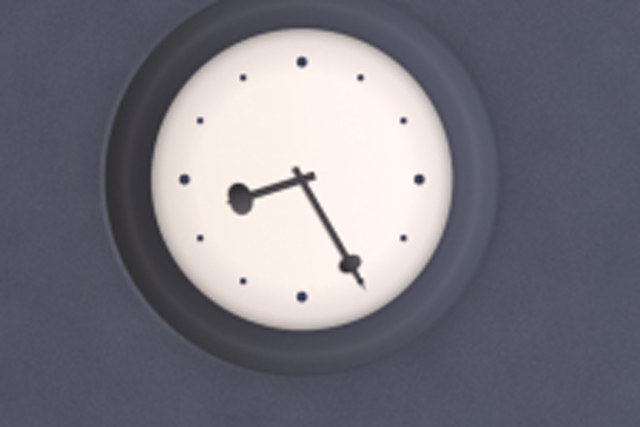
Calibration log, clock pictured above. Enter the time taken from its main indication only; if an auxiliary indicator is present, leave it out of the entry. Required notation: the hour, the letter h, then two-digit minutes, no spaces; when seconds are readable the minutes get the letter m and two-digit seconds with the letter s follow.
8h25
